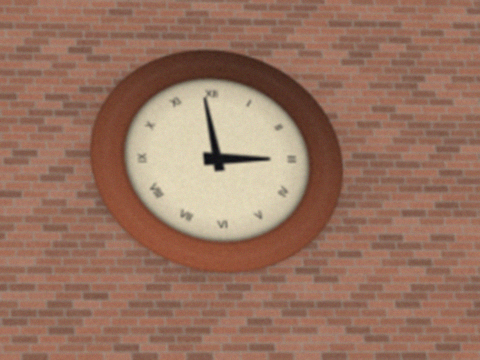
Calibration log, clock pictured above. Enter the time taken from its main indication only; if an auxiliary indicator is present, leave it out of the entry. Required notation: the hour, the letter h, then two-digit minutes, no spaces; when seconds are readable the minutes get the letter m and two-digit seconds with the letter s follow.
2h59
